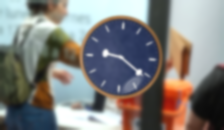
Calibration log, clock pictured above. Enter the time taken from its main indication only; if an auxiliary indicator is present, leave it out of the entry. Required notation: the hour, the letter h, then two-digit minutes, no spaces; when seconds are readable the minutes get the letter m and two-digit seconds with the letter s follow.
9h21
